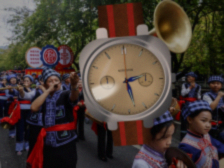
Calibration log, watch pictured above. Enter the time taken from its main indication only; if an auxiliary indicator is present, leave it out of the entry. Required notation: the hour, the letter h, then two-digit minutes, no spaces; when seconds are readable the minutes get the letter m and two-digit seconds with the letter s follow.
2h28
